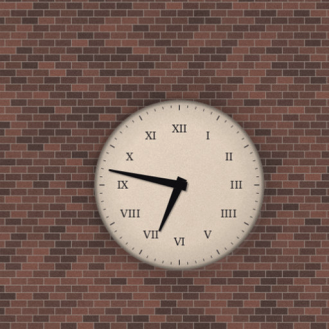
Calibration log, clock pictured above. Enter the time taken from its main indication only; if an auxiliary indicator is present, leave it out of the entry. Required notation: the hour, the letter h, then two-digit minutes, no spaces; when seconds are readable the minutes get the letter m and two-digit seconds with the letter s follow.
6h47
